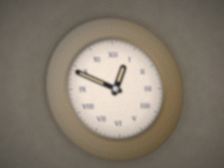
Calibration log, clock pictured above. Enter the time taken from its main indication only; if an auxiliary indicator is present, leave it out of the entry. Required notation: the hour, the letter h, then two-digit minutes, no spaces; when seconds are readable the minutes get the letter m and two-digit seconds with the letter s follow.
12h49
